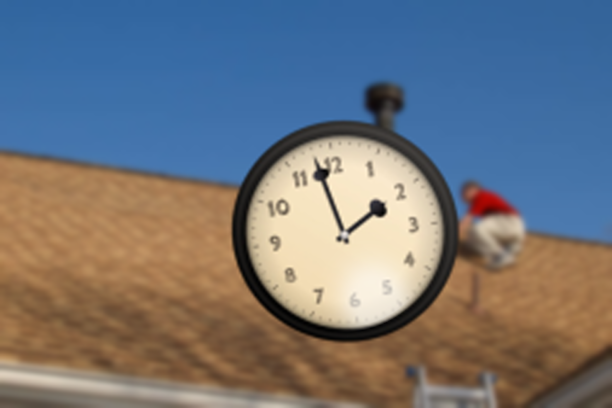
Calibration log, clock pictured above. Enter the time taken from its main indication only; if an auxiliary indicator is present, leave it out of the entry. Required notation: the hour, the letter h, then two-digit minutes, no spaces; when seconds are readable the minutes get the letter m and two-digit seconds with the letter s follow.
1h58
